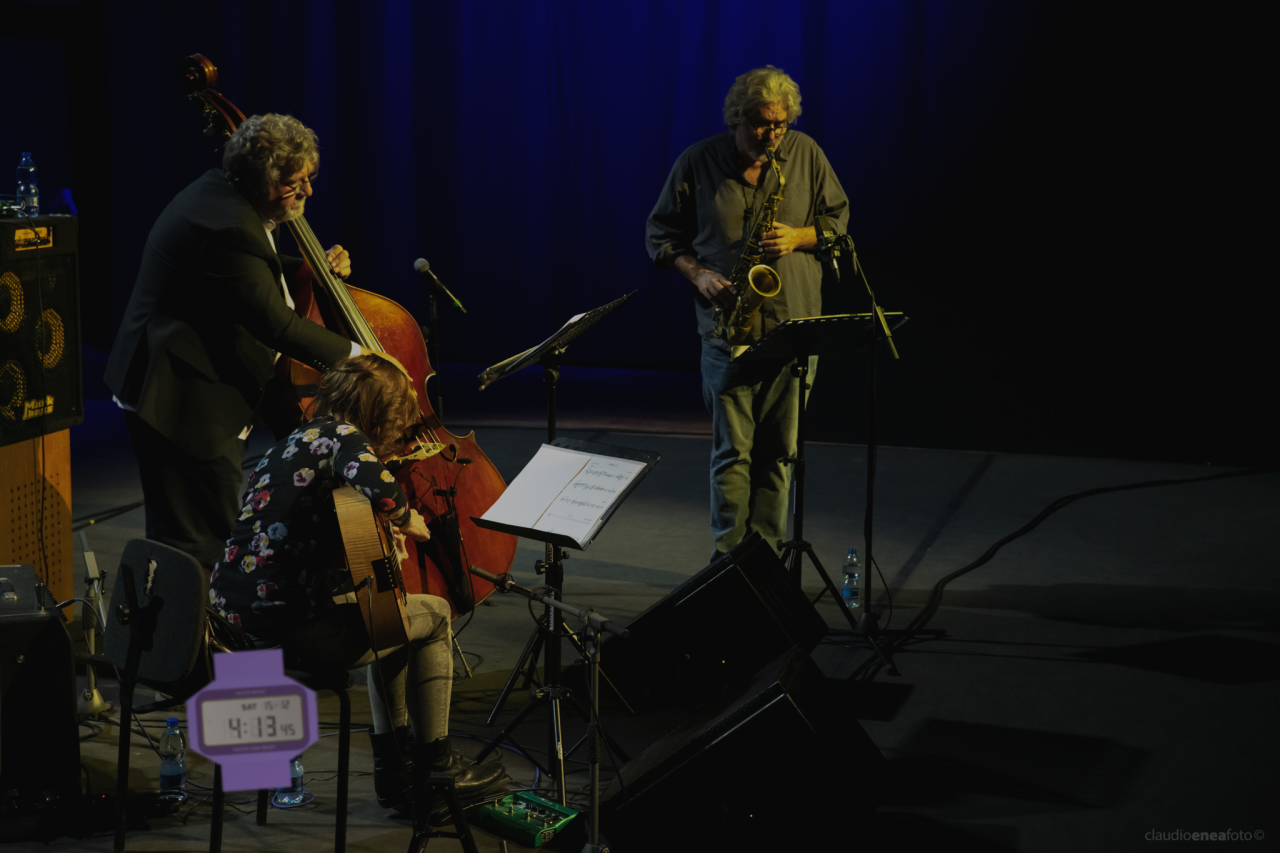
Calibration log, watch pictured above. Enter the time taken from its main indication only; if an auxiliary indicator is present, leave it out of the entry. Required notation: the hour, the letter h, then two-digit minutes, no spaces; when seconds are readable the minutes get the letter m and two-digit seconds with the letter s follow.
4h13
